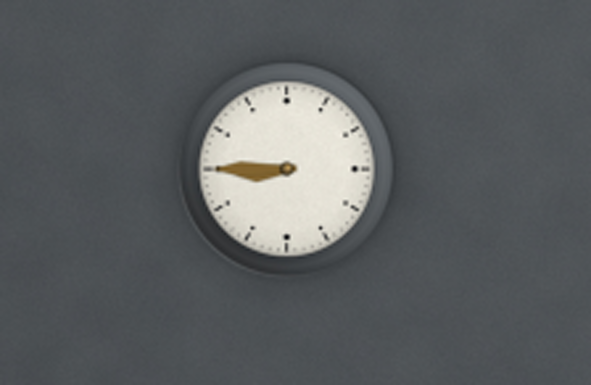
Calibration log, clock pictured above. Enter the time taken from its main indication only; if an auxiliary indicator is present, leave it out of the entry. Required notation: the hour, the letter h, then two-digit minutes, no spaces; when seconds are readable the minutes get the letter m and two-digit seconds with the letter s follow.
8h45
